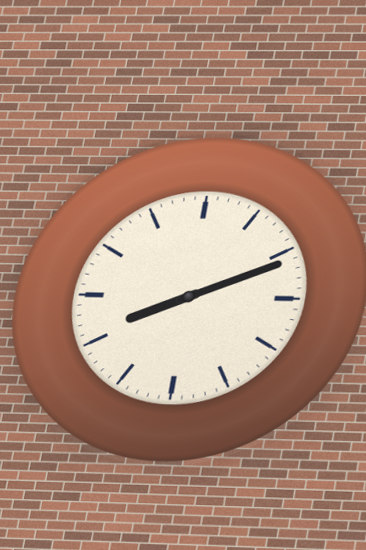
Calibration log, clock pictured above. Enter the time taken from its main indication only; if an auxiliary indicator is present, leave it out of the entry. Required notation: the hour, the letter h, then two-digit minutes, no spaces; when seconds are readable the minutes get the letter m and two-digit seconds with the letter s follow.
8h11
